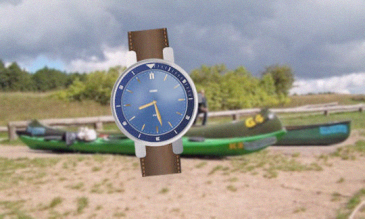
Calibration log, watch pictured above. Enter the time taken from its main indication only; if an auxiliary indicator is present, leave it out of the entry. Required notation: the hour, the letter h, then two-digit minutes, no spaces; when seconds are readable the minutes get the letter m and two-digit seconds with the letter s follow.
8h28
